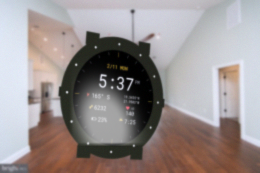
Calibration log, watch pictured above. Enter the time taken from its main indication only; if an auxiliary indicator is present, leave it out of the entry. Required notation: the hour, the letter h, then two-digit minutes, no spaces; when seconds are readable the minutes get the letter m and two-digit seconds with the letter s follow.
5h37
